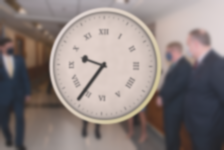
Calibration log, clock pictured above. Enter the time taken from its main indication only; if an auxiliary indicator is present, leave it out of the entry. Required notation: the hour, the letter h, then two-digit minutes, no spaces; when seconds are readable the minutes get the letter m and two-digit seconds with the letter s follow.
9h36
